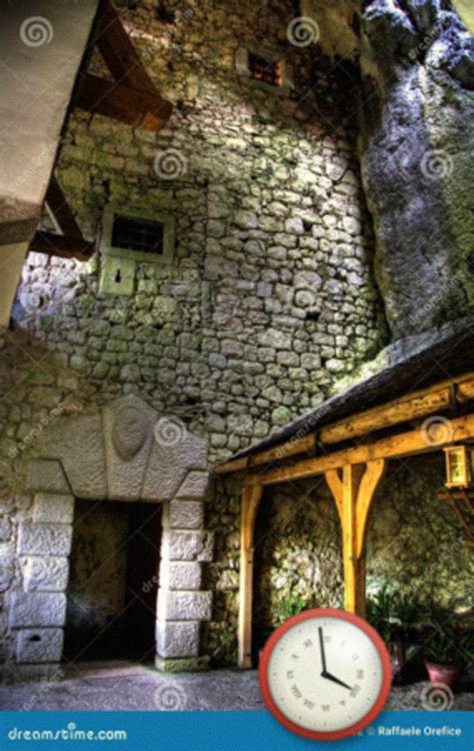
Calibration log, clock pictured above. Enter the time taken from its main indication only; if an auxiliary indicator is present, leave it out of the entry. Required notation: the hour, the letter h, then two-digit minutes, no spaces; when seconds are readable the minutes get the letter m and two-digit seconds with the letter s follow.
3h59
